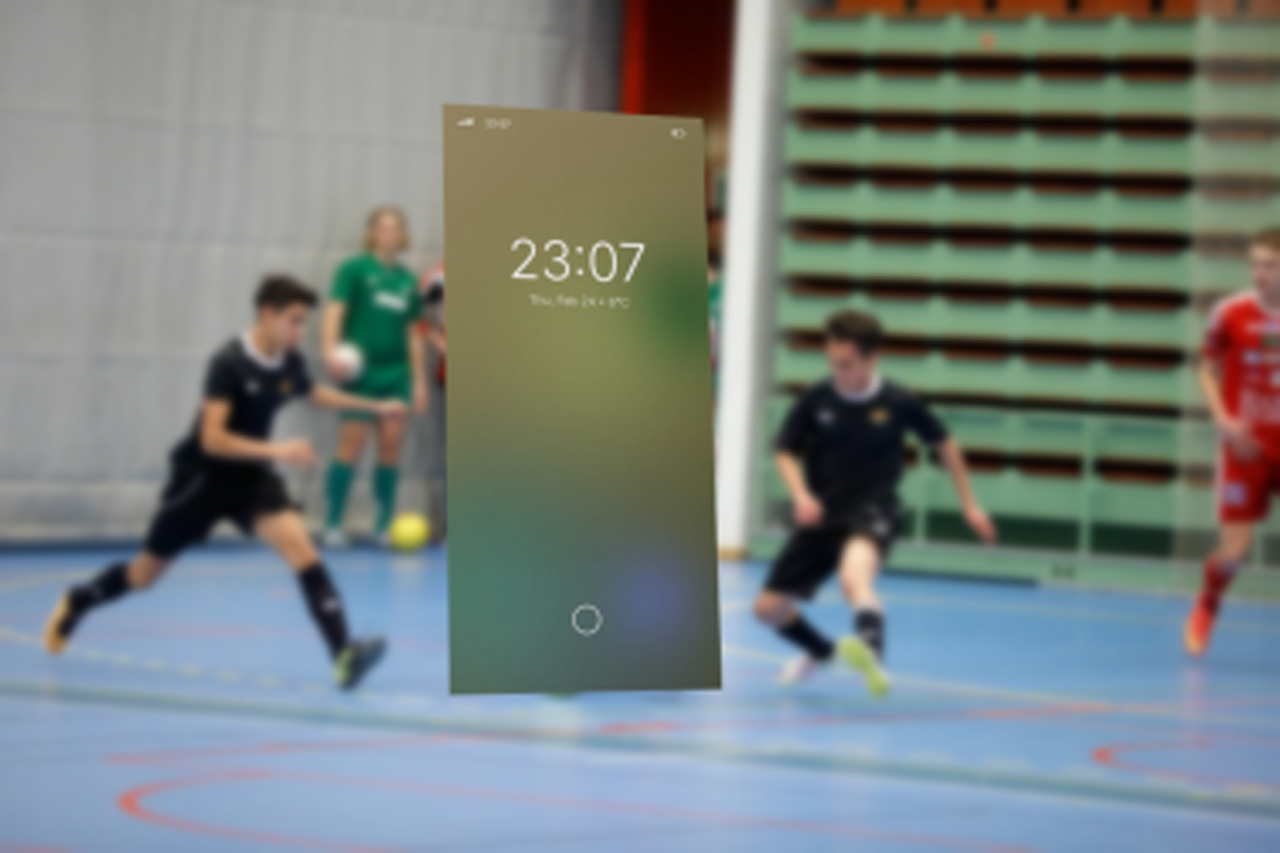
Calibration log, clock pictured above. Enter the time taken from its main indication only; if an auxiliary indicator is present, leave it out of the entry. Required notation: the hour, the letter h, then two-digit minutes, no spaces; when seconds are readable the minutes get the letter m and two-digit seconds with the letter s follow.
23h07
